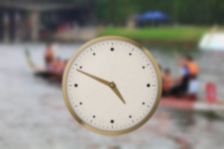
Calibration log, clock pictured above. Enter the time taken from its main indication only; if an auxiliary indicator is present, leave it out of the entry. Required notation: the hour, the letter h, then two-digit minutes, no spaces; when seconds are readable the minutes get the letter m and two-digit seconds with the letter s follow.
4h49
